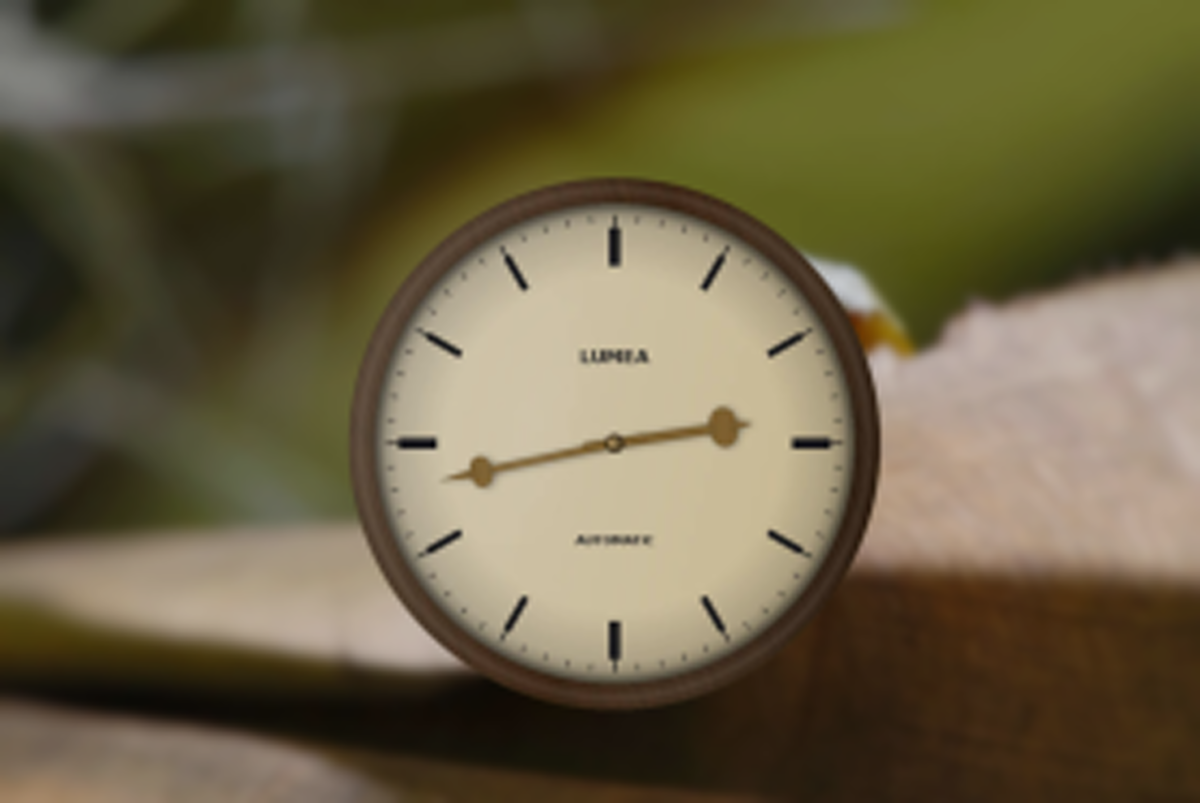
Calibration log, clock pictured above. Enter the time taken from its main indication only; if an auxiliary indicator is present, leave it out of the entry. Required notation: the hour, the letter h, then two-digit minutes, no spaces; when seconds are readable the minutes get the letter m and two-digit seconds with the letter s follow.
2h43
